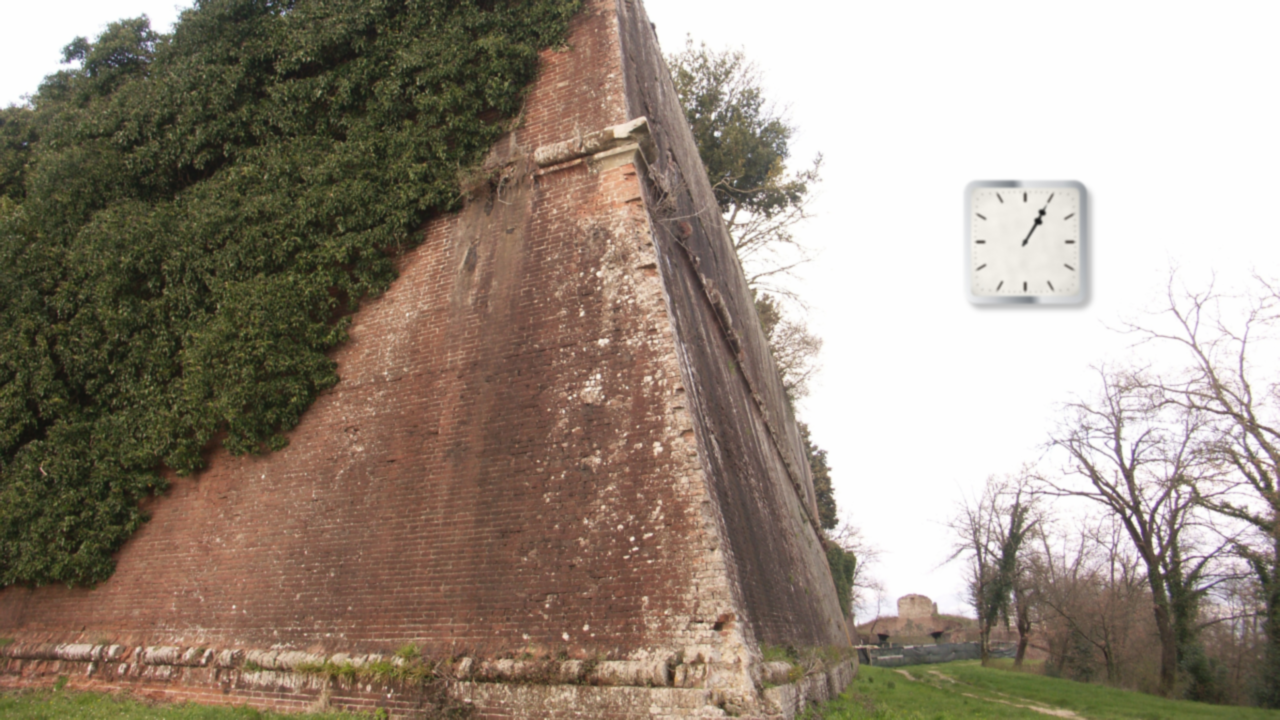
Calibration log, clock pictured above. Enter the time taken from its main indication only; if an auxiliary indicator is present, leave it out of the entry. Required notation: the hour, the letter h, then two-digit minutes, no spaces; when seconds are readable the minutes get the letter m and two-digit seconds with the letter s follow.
1h05
